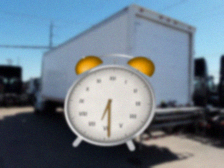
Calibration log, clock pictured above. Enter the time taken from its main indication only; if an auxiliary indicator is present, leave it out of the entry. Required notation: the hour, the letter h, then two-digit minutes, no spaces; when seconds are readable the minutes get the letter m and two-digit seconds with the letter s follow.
6h29
